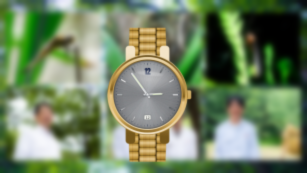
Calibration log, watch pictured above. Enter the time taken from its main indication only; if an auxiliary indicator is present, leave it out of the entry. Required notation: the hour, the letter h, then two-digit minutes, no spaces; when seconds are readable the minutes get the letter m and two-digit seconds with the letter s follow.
2h54
